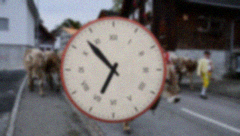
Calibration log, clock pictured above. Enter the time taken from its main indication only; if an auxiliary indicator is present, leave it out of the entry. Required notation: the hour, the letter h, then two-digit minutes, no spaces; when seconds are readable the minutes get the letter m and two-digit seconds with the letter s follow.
6h53
